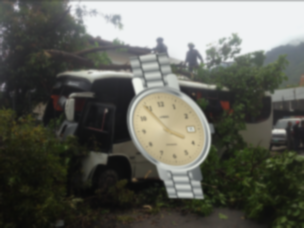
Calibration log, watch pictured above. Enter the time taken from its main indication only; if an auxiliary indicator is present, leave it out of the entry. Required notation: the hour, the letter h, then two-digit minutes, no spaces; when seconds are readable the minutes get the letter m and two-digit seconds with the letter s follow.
3h54
